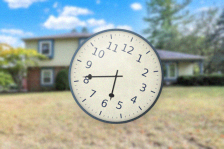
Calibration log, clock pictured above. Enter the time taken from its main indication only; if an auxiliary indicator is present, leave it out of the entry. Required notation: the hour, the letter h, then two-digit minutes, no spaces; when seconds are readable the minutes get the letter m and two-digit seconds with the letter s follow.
5h41
